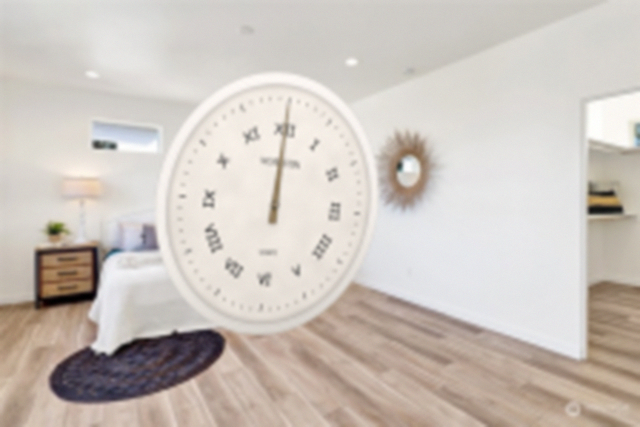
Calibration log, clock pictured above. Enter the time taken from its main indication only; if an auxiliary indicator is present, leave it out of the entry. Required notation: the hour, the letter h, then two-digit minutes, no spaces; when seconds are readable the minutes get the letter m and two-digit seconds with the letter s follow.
12h00
